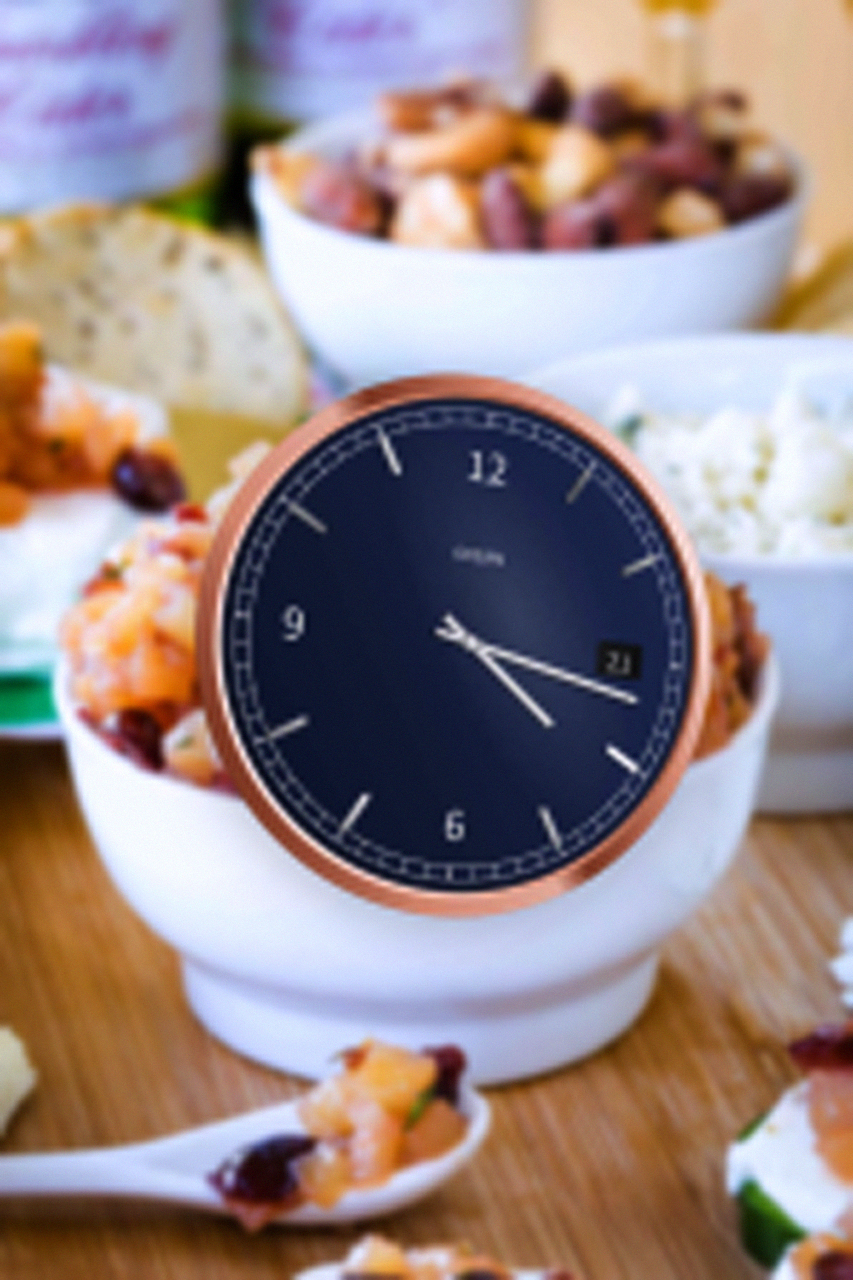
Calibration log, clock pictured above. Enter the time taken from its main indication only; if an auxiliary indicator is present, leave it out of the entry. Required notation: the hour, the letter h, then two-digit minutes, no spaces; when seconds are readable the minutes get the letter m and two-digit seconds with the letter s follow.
4h17
